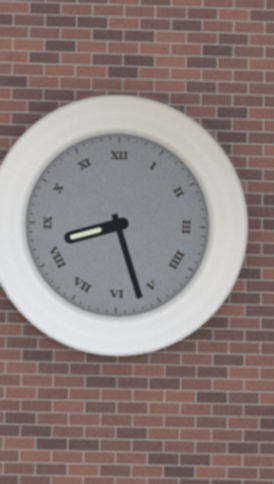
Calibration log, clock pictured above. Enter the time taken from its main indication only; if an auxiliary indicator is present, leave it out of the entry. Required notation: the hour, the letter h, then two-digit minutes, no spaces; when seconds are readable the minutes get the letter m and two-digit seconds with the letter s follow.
8h27
